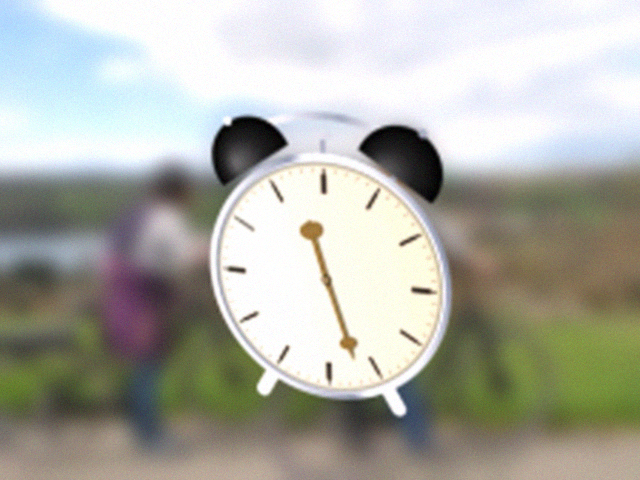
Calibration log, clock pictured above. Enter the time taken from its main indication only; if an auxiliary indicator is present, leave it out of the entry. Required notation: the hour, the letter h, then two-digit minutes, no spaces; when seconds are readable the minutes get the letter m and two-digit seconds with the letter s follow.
11h27
